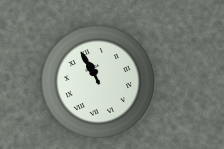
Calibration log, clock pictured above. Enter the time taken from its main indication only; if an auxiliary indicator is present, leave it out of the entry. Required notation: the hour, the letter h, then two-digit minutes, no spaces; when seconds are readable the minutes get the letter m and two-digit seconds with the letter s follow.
11h59
